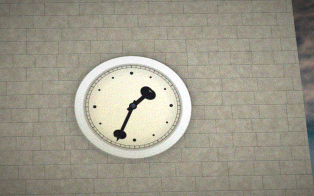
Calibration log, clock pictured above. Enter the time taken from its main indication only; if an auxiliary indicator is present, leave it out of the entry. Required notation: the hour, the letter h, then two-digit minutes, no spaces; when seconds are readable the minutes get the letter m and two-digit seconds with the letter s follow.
1h34
